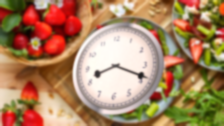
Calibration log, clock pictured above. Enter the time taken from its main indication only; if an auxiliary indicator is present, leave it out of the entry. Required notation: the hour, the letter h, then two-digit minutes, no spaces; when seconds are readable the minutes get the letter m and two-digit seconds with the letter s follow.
8h19
